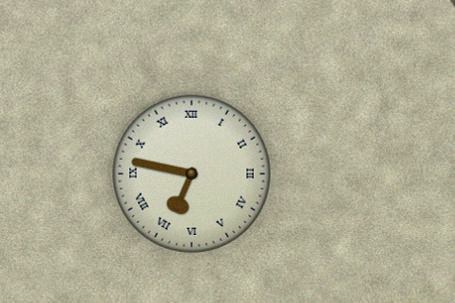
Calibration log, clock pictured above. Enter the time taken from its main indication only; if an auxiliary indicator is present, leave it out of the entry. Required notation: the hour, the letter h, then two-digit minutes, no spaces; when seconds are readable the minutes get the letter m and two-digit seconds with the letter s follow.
6h47
